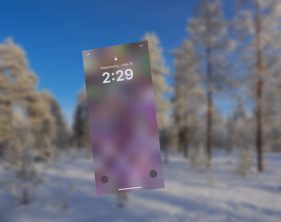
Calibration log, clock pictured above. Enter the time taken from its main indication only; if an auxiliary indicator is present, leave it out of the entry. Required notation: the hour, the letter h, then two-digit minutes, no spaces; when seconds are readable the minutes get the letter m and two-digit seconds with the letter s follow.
2h29
